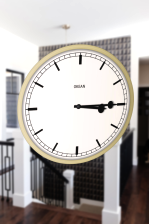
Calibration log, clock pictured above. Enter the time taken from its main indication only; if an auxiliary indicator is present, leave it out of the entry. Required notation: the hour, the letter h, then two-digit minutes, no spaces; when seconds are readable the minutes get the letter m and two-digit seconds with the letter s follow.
3h15
